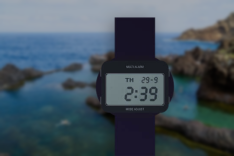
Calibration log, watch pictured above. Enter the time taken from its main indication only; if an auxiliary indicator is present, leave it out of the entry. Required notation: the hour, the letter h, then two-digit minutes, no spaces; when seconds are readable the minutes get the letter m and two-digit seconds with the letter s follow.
2h39
